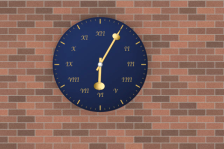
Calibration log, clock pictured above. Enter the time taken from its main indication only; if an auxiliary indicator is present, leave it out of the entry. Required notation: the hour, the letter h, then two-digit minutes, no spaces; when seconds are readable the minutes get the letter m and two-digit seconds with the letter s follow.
6h05
